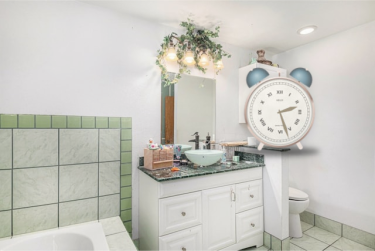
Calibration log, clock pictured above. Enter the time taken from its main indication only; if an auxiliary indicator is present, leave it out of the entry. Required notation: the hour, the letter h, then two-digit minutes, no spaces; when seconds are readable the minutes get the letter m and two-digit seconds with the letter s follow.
2h27
